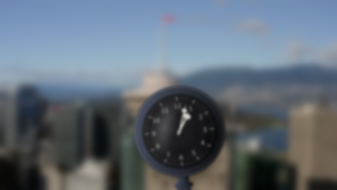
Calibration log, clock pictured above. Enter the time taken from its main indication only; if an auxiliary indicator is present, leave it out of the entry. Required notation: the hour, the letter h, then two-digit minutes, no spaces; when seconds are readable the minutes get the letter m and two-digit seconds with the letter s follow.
1h03
